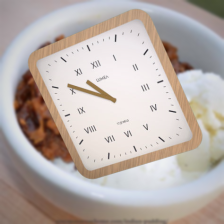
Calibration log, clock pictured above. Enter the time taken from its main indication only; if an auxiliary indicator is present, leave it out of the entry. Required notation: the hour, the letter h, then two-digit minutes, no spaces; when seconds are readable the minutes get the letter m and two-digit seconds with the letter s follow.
10h51
